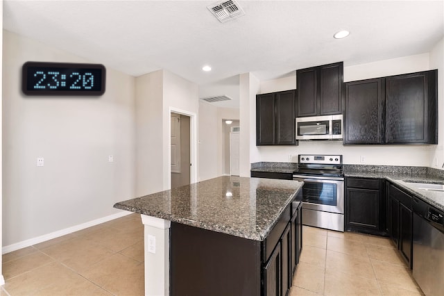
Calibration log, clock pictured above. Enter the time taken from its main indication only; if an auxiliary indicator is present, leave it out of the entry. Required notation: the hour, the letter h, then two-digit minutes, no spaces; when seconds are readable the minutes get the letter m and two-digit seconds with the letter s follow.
23h20
